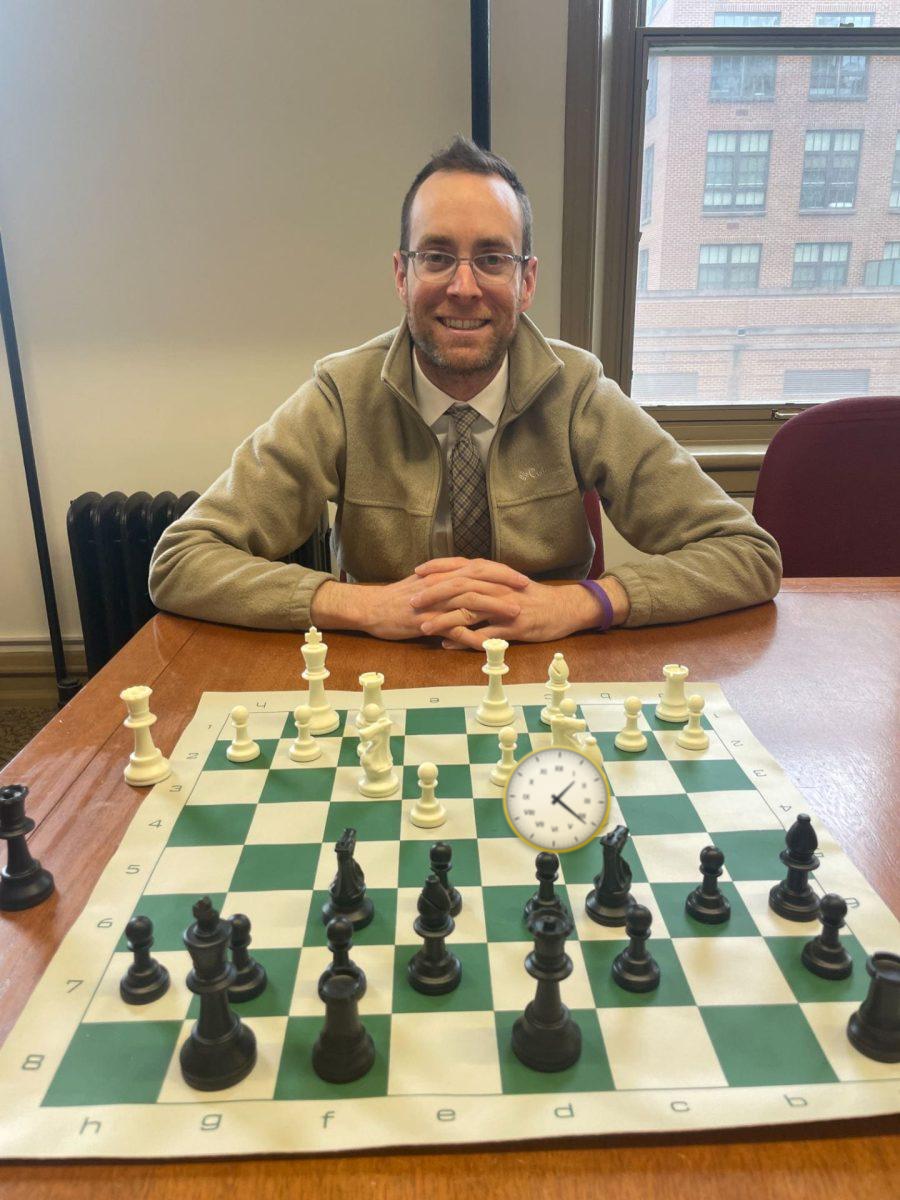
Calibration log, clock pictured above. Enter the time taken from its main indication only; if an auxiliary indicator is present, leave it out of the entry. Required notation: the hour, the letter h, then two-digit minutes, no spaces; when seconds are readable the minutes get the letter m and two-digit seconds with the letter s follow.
1h21
